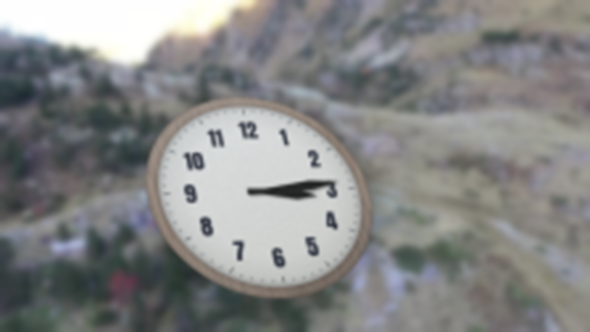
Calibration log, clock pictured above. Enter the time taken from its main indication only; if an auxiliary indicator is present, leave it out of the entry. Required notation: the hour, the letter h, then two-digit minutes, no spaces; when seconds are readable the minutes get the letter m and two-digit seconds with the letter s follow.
3h14
